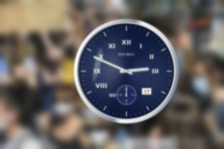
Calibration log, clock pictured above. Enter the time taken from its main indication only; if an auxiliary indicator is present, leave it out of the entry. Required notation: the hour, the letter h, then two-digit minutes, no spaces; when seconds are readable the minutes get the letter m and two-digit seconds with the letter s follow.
2h49
